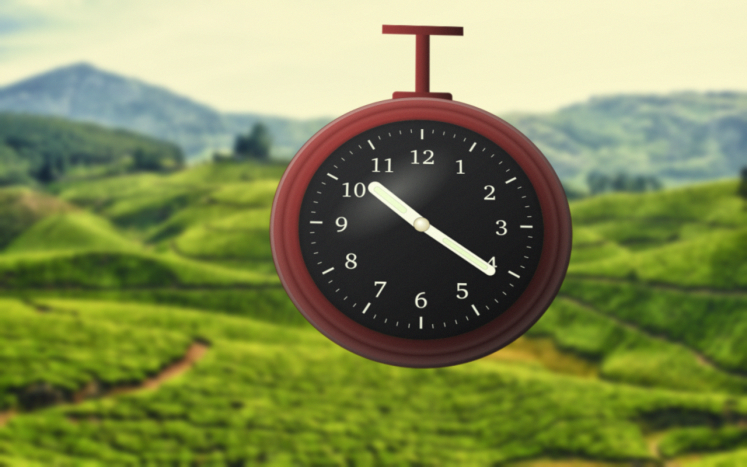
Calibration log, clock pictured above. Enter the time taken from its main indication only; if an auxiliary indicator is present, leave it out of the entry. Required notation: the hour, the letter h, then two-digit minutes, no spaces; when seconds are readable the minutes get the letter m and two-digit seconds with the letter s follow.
10h21
